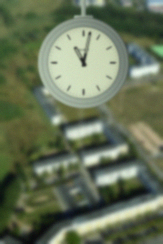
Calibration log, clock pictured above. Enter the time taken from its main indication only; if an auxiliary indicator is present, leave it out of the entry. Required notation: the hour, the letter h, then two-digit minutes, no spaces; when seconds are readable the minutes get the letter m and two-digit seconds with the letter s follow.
11h02
